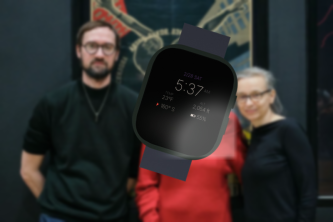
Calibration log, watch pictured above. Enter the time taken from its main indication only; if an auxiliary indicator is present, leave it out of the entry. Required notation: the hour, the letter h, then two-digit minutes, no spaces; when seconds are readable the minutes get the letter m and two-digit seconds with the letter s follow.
5h37
